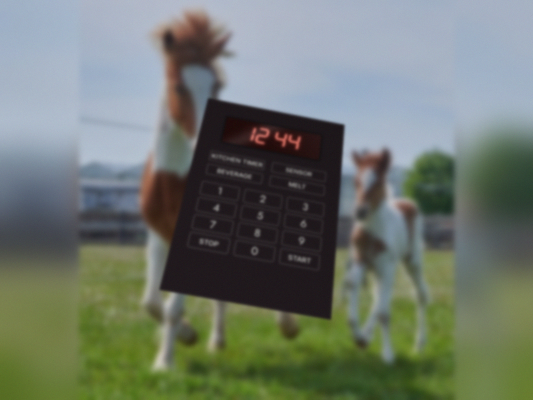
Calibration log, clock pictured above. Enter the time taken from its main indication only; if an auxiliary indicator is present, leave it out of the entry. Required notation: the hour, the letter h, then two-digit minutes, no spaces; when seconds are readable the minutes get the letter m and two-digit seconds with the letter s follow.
12h44
